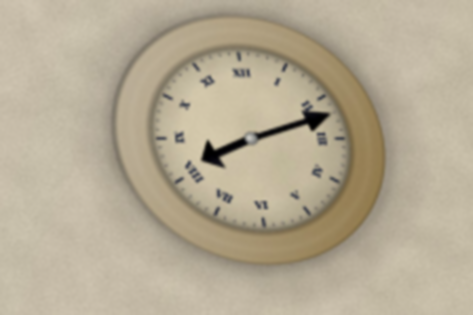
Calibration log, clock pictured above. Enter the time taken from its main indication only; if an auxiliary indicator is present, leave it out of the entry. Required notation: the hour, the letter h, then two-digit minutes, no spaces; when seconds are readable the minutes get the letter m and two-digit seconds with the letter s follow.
8h12
